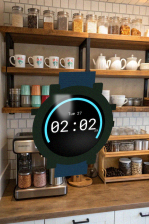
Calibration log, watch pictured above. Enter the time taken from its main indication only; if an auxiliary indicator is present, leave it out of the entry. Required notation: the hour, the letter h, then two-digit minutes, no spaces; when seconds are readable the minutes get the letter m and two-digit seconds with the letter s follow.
2h02
